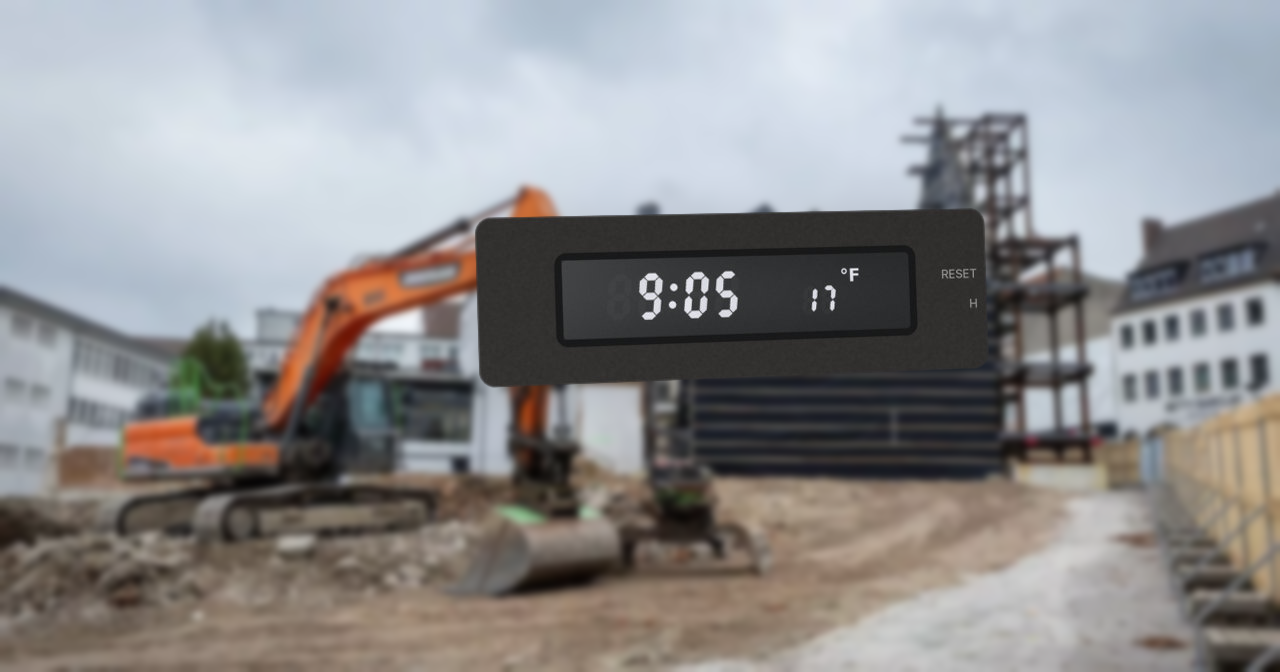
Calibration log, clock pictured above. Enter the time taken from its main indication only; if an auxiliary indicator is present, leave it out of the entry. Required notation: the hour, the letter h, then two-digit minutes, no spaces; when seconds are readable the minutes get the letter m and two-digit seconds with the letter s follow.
9h05
